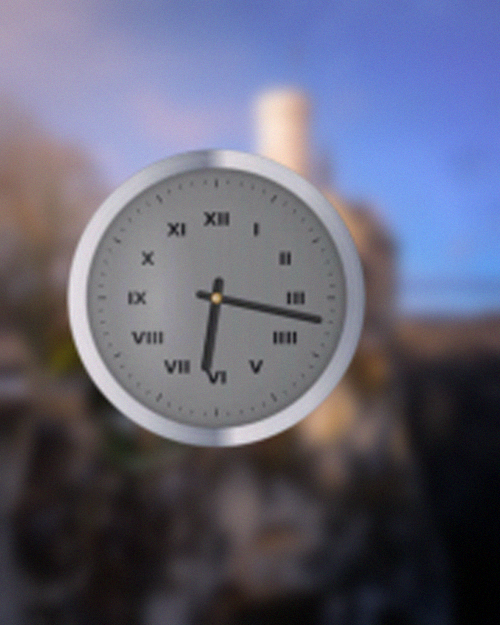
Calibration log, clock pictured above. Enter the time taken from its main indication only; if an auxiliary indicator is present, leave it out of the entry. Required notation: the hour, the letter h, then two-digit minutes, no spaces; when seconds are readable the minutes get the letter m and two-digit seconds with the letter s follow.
6h17
